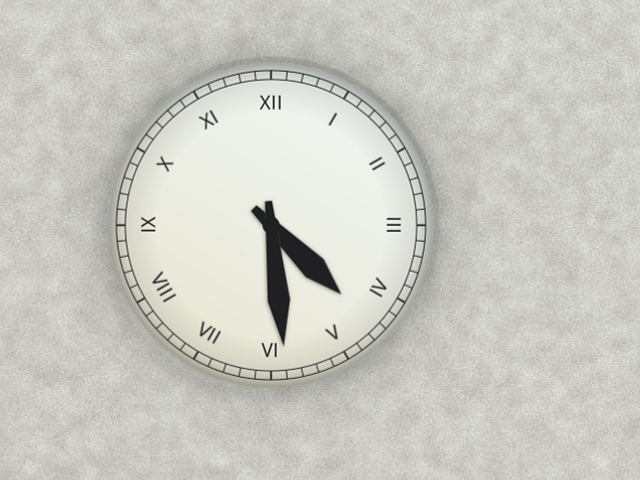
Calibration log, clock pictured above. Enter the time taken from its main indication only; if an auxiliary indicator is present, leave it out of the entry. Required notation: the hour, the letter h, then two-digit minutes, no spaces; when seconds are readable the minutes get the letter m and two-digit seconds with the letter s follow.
4h29
